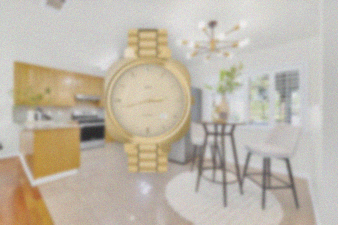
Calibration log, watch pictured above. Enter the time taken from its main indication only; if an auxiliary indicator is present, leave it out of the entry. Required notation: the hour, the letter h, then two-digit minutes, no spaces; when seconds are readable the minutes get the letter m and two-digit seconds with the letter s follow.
2h43
